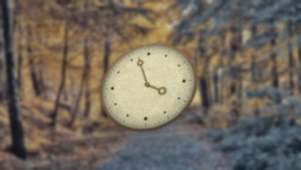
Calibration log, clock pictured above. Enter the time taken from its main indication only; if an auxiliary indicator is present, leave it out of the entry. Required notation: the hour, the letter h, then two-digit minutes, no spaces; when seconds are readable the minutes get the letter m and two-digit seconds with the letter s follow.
3h57
